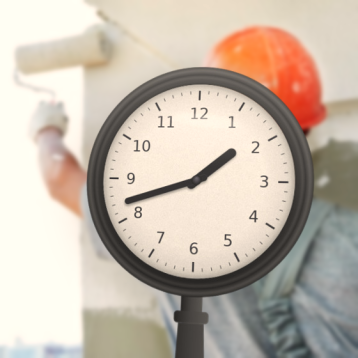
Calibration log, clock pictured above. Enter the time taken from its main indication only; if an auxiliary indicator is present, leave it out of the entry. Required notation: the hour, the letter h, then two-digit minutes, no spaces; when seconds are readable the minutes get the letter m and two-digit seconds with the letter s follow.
1h42
